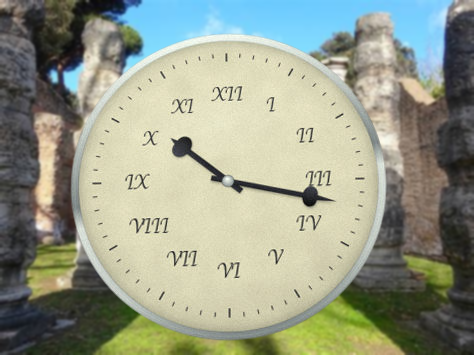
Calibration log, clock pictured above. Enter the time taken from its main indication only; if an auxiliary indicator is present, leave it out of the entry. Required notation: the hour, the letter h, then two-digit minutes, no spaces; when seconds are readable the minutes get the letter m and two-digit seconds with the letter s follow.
10h17
